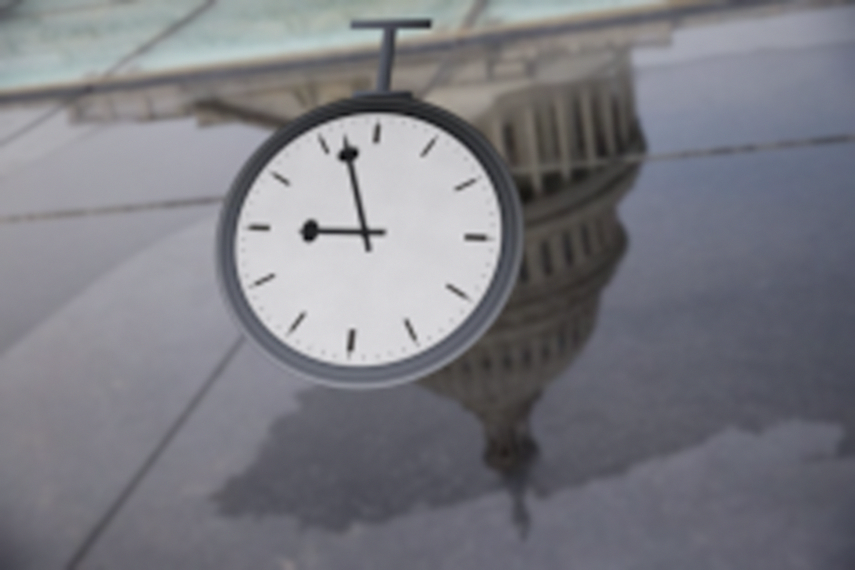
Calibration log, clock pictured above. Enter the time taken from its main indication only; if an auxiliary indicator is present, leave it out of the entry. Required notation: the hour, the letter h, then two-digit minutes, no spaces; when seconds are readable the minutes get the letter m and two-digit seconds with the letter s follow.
8h57
